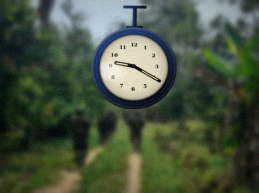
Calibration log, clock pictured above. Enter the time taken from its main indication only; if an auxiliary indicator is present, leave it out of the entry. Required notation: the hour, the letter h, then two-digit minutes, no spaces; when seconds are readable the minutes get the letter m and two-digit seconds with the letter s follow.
9h20
